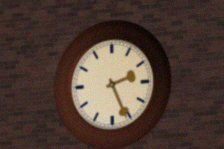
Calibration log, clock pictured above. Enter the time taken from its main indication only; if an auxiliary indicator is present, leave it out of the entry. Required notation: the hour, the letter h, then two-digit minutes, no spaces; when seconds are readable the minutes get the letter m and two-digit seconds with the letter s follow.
2h26
